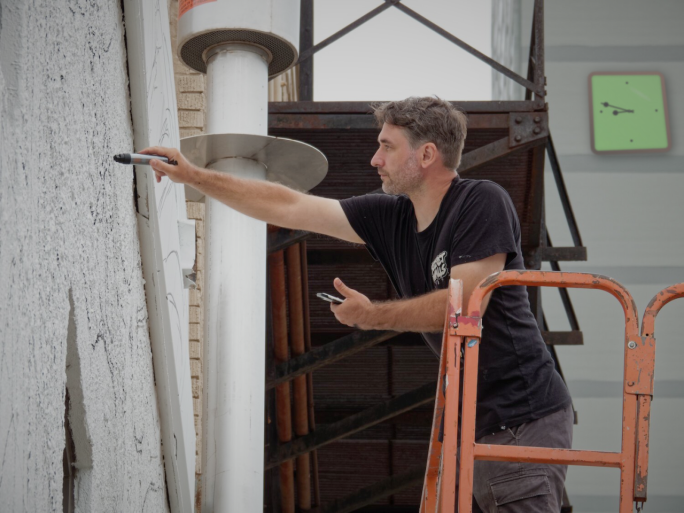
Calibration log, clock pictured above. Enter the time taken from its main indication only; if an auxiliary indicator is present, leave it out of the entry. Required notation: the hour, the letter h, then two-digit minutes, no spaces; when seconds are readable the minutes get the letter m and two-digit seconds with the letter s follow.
8h48
